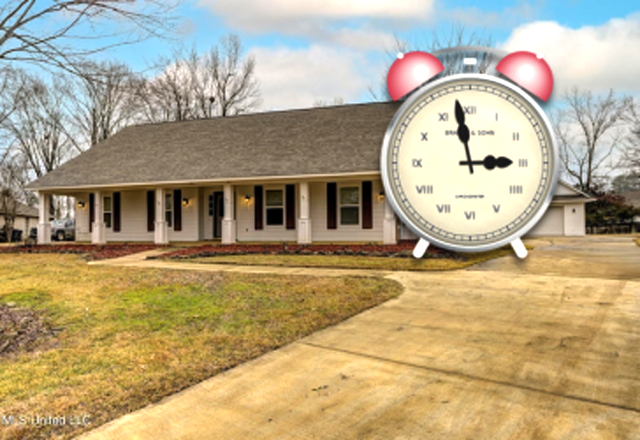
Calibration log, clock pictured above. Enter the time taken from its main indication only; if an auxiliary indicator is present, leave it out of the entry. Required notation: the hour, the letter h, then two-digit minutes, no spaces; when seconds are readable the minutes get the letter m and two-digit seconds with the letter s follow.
2h58
